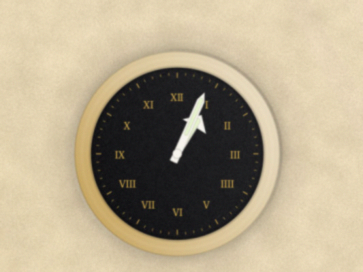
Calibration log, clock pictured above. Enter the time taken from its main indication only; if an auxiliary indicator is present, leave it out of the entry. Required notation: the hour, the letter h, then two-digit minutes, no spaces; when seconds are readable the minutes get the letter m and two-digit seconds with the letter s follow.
1h04
